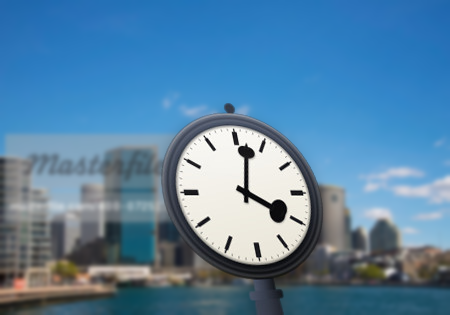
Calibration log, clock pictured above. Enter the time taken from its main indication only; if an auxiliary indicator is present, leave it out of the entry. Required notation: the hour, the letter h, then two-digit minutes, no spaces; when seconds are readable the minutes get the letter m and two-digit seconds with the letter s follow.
4h02
